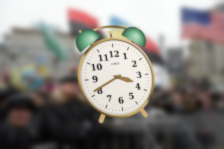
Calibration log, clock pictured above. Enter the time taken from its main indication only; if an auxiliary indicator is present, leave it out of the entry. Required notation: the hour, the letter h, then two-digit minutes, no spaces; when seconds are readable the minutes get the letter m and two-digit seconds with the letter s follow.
3h41
